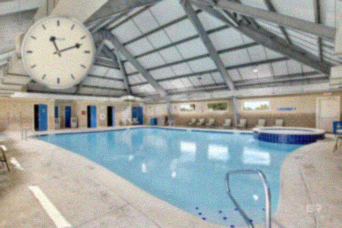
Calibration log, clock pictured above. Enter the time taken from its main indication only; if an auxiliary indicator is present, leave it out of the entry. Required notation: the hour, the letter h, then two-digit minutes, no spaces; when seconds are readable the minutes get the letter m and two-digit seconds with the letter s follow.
11h12
